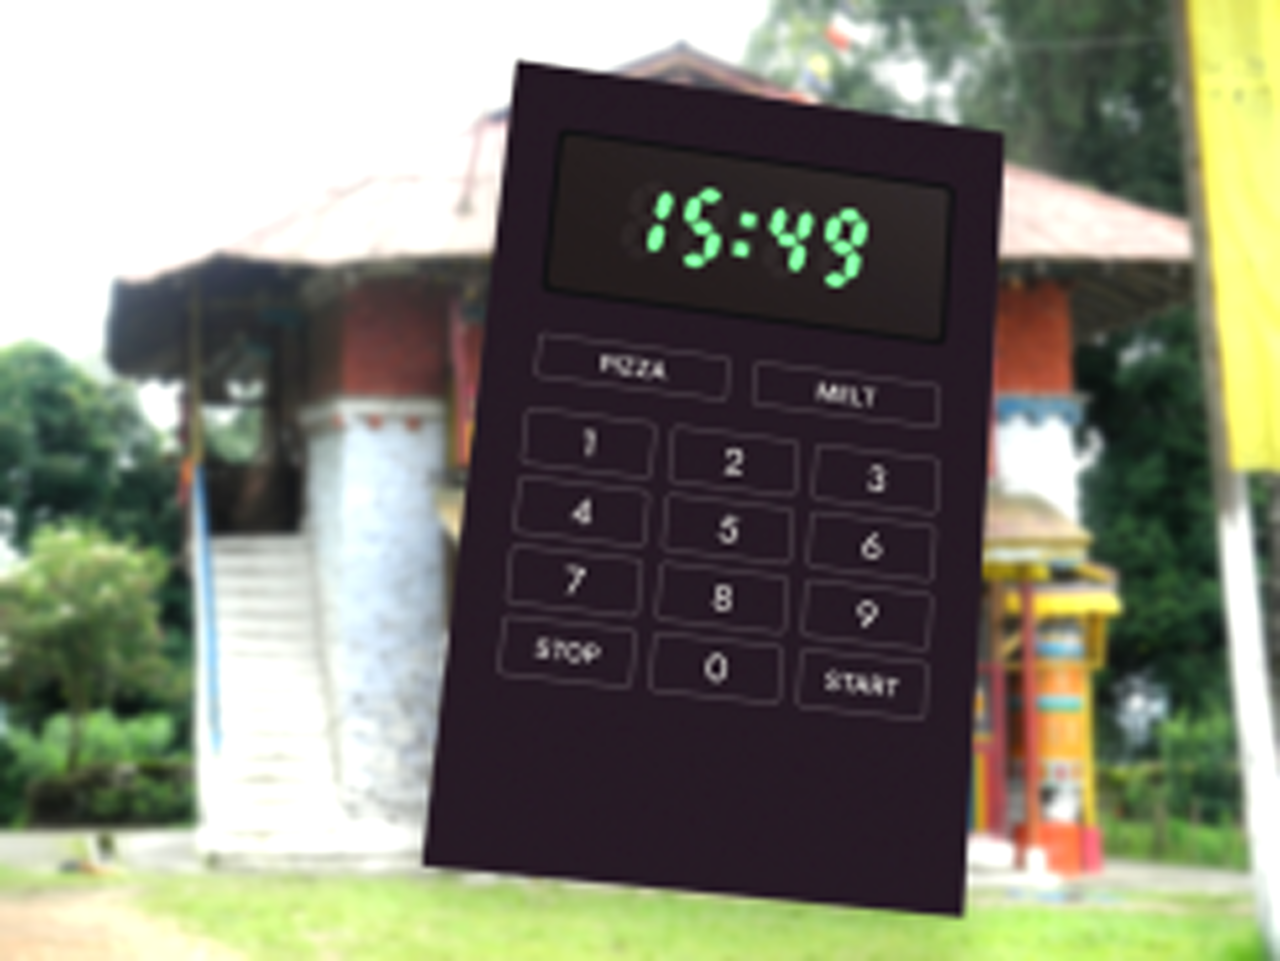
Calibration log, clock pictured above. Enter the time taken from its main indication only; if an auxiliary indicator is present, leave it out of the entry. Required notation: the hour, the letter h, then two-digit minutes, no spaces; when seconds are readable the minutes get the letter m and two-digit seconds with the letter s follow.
15h49
